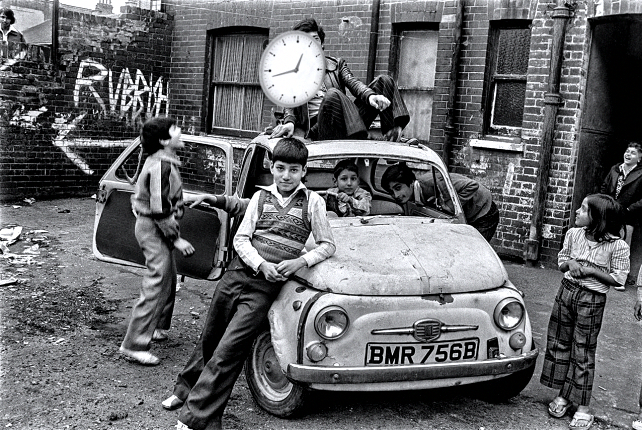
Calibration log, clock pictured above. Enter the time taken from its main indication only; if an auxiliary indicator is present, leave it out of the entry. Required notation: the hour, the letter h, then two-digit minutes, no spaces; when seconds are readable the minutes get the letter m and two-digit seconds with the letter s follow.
12h43
